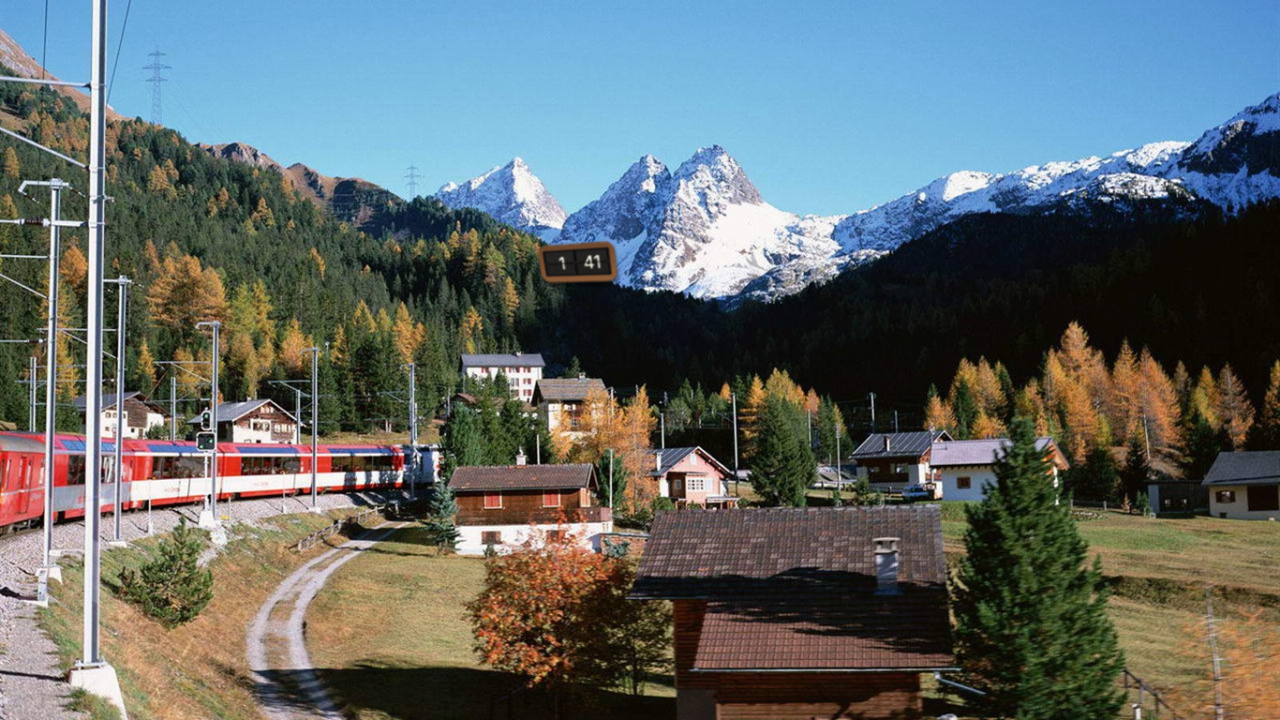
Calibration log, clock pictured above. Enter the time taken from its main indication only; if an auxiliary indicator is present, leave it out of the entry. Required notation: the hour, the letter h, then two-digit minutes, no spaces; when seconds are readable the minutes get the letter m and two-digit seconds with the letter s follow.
1h41
